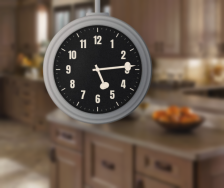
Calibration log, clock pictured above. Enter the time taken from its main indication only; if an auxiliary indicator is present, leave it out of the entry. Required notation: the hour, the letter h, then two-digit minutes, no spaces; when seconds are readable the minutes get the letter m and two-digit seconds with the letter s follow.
5h14
